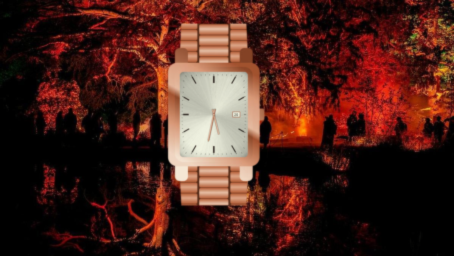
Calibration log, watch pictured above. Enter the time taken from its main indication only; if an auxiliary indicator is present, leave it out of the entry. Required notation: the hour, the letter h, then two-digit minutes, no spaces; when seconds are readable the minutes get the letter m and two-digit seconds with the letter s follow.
5h32
